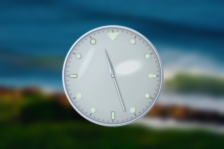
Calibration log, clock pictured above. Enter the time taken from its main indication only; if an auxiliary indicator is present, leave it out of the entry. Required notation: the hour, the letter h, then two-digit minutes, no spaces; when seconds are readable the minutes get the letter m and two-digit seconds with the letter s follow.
11h27
